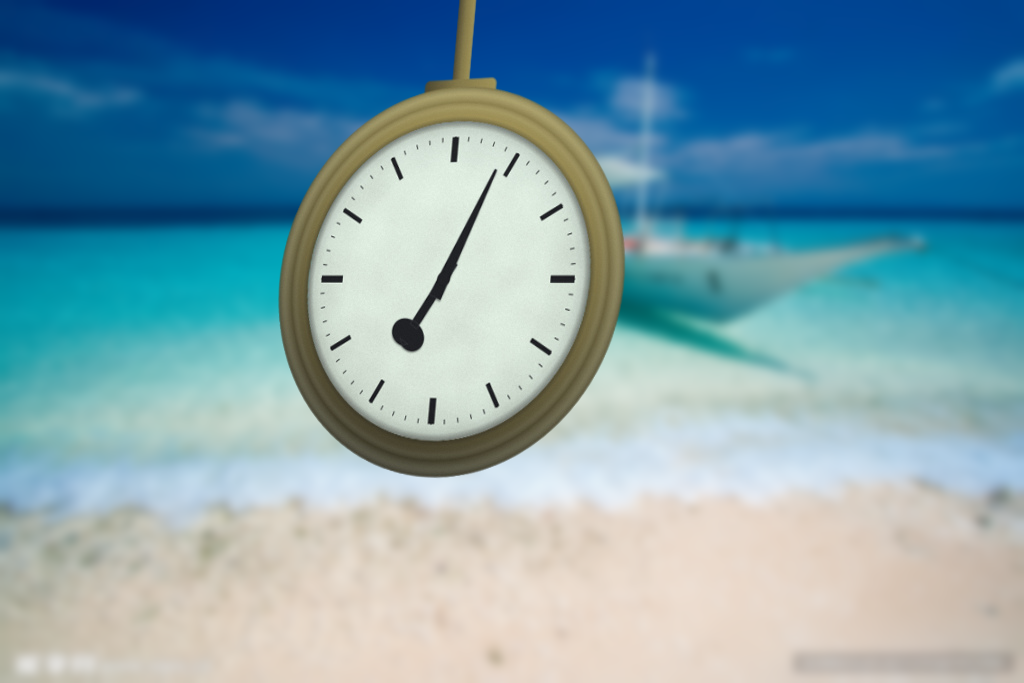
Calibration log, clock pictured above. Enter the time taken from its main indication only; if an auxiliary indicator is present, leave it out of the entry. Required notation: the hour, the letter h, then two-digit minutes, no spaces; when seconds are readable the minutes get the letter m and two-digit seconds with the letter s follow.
7h04
